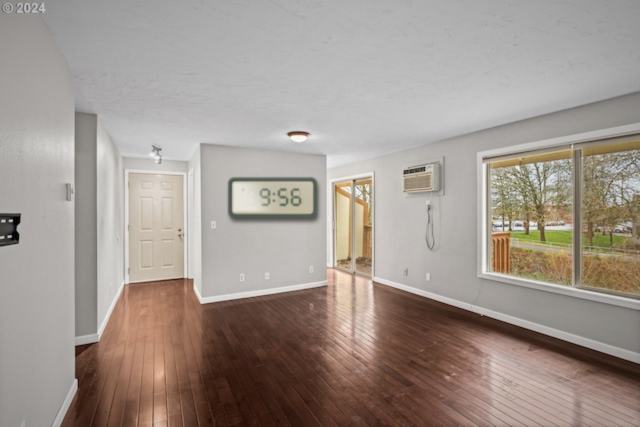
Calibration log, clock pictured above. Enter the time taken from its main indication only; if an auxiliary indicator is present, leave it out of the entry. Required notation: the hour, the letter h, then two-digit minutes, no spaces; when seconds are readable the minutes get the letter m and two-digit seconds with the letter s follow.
9h56
